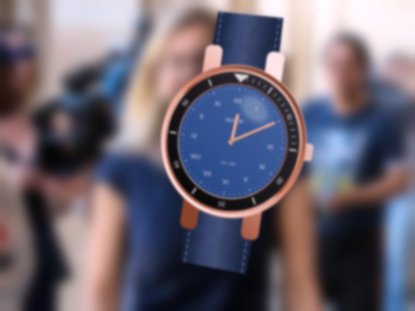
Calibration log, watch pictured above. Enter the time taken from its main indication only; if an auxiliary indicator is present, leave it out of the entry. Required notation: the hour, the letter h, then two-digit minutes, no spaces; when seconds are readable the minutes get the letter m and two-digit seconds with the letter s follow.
12h10
